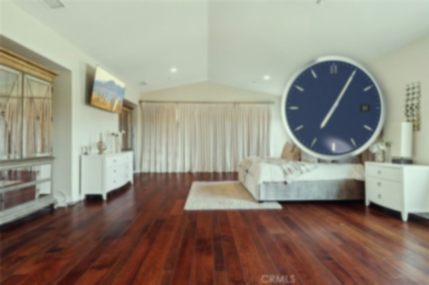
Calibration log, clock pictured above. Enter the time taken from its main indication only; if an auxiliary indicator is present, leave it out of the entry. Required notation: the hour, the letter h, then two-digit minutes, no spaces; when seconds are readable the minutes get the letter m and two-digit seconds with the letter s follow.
7h05
